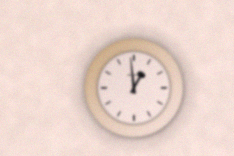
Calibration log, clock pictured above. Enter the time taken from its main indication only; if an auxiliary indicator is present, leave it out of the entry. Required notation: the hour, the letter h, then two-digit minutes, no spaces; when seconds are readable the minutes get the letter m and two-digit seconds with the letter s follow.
12h59
